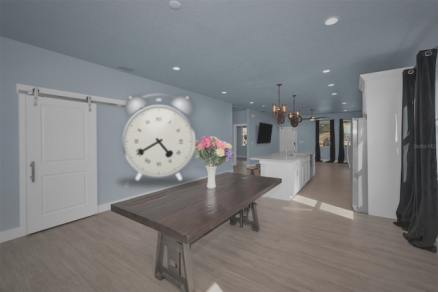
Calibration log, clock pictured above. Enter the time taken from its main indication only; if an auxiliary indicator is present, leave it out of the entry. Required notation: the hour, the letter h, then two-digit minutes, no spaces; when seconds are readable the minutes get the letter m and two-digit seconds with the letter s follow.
4h40
